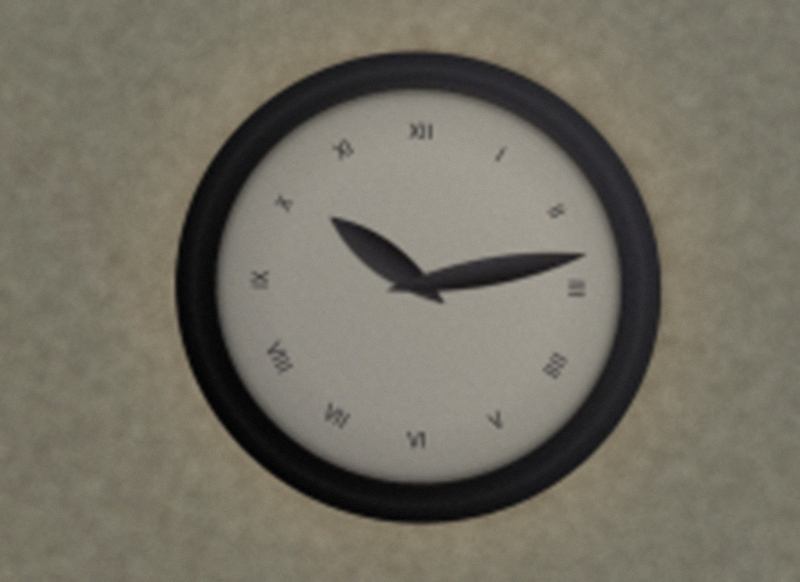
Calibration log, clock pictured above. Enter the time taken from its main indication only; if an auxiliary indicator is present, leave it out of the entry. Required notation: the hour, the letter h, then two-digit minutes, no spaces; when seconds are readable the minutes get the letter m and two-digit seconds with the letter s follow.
10h13
